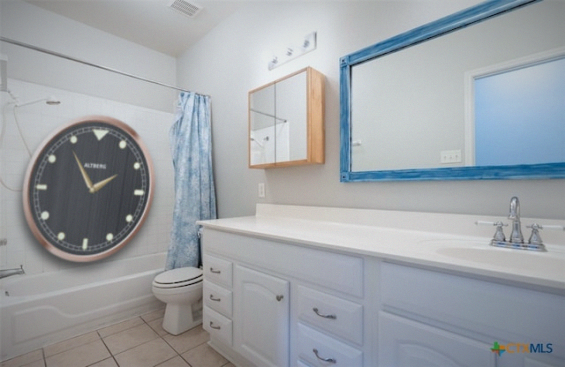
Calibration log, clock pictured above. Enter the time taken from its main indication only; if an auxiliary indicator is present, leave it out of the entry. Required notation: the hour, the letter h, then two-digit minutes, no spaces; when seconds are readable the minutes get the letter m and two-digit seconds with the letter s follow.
1h54
